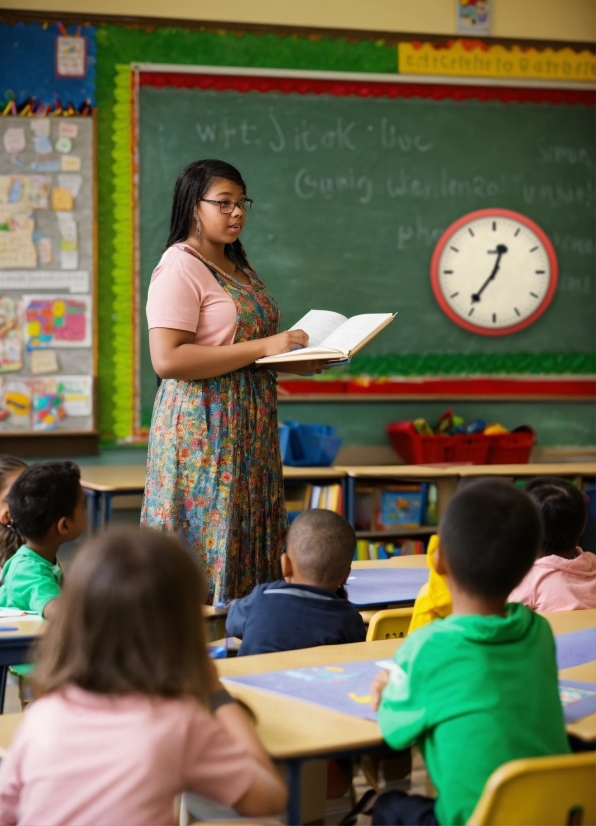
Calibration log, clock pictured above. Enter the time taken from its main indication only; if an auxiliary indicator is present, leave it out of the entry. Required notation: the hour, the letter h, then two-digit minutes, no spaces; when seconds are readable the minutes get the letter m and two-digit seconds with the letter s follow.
12h36
